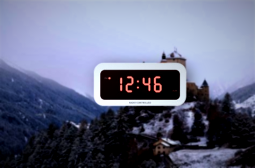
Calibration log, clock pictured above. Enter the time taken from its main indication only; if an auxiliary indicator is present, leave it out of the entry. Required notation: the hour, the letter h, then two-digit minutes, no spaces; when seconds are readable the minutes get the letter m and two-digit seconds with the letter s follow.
12h46
